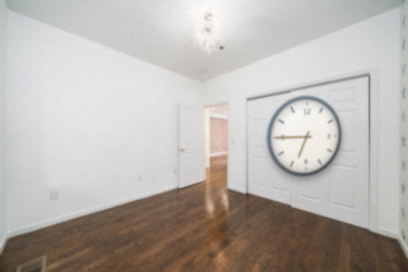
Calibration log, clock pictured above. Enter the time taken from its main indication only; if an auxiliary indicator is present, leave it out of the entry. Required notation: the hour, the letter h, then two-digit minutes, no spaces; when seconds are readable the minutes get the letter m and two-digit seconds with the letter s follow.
6h45
